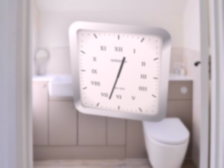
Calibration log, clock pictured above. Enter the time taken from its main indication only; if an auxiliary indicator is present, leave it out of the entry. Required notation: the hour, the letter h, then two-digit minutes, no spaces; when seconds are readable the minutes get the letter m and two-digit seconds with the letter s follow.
12h33
